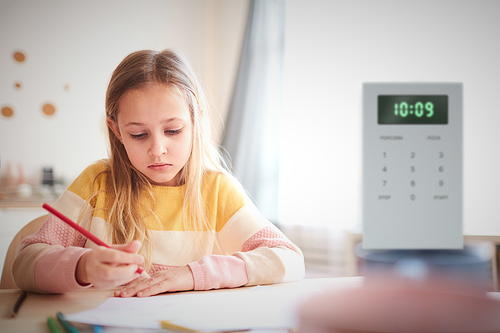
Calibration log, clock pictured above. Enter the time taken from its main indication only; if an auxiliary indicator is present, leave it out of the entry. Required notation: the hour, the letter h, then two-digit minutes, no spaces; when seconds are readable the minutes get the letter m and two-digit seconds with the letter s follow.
10h09
